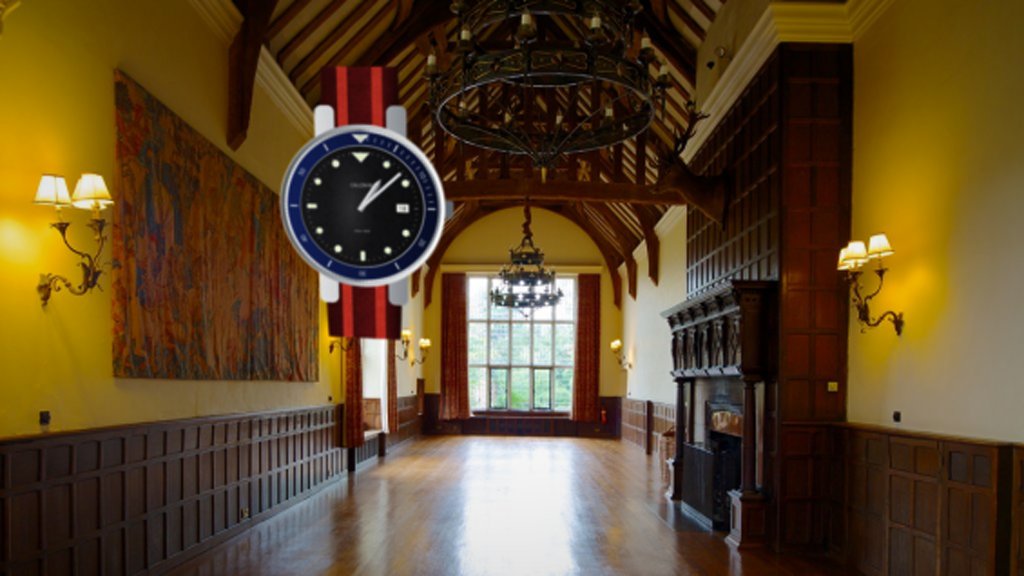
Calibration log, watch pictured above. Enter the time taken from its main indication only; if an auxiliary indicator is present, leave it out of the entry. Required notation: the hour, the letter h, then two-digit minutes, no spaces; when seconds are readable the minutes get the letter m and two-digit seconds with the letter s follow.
1h08
